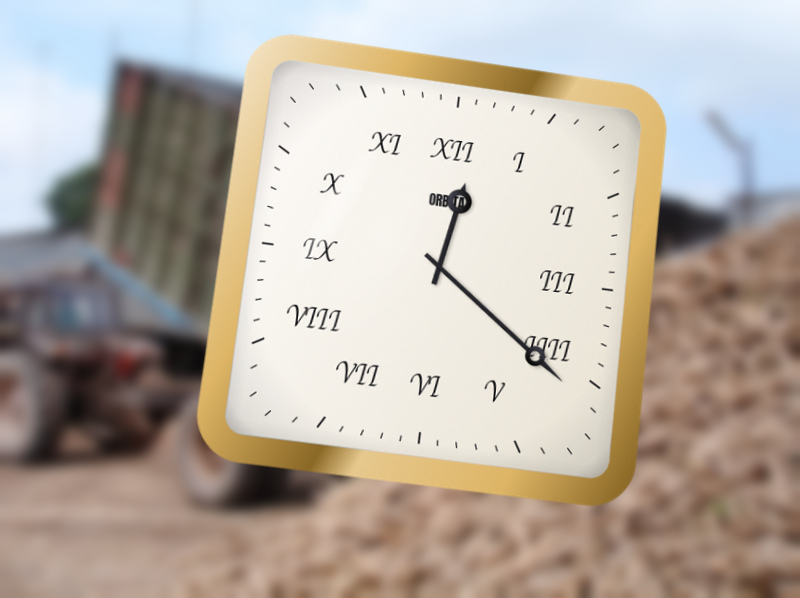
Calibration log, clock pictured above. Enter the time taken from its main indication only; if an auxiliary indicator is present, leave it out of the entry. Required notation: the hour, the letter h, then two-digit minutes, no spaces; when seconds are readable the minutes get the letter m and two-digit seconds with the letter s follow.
12h21
